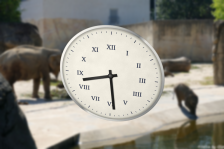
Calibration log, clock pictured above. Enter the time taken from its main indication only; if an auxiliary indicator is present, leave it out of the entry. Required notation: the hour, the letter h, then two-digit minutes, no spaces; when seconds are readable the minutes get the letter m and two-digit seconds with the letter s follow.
8h29
